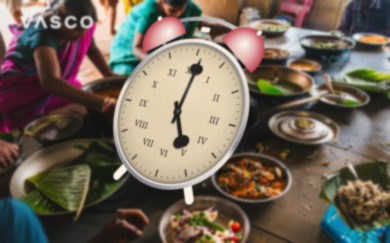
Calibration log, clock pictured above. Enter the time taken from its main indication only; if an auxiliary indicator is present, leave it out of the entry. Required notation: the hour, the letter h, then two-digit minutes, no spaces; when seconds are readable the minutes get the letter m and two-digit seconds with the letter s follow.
5h01
